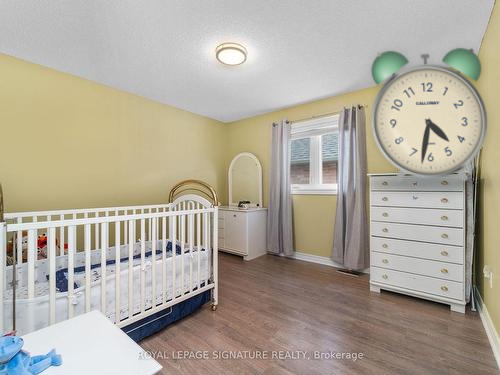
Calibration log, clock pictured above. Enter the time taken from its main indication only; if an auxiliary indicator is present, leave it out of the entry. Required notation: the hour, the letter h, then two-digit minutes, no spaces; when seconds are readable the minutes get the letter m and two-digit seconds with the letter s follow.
4h32
